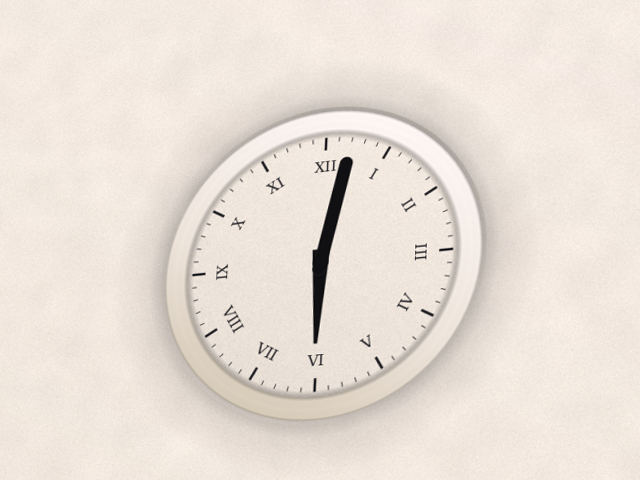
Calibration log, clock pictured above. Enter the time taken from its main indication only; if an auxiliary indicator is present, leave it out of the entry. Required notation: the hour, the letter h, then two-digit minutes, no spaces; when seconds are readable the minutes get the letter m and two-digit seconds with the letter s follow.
6h02
